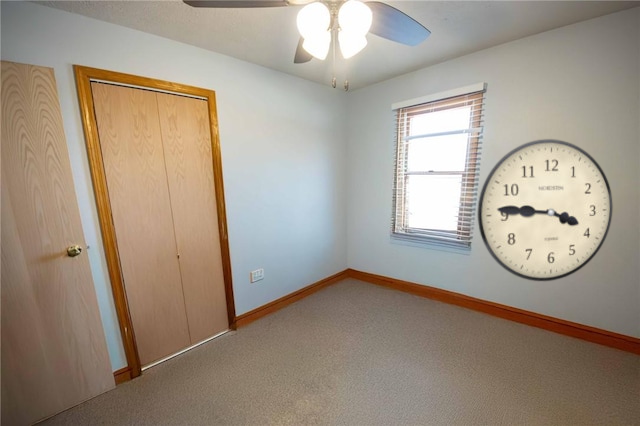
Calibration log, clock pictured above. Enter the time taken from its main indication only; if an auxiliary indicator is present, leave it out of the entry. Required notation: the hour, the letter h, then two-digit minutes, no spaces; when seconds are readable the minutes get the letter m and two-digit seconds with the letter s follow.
3h46
